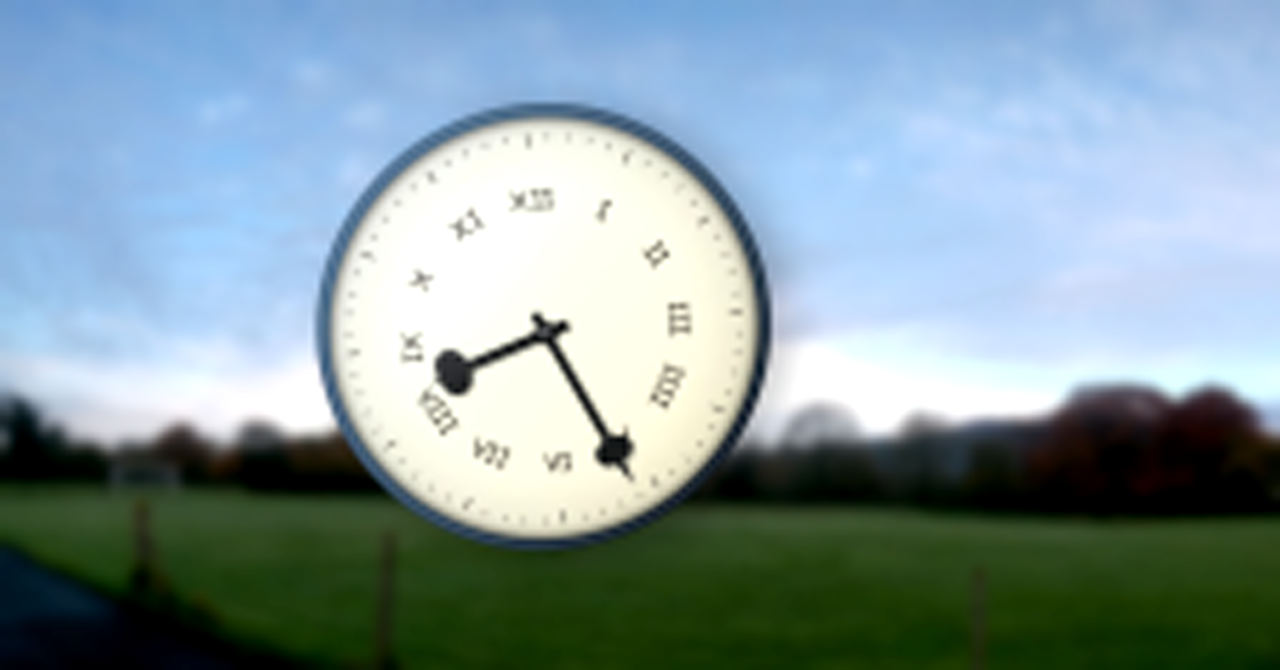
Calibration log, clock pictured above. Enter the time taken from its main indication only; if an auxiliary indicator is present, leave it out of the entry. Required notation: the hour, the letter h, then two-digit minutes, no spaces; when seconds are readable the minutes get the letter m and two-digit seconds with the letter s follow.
8h26
